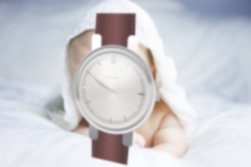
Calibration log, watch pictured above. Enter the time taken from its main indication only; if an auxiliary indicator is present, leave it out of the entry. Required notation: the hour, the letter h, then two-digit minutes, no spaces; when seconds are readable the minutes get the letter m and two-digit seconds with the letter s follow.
9h50
